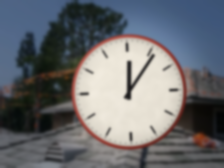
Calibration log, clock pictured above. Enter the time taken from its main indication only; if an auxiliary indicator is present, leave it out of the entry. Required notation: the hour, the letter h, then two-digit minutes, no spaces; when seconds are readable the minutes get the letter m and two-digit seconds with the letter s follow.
12h06
